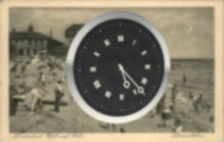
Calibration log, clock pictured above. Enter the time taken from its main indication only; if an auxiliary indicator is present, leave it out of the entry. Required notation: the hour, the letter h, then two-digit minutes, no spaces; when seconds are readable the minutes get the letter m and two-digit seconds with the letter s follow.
5h23
